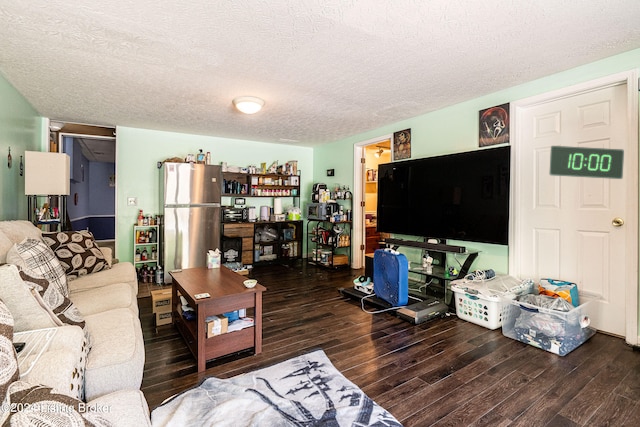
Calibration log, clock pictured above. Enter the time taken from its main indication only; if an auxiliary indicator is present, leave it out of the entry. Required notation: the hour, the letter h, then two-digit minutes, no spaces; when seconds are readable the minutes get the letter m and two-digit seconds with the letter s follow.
10h00
